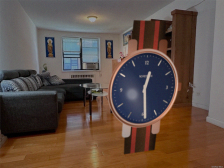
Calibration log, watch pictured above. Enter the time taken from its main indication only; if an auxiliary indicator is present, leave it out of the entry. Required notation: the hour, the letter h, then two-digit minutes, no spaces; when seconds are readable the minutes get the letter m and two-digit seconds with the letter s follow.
12h29
